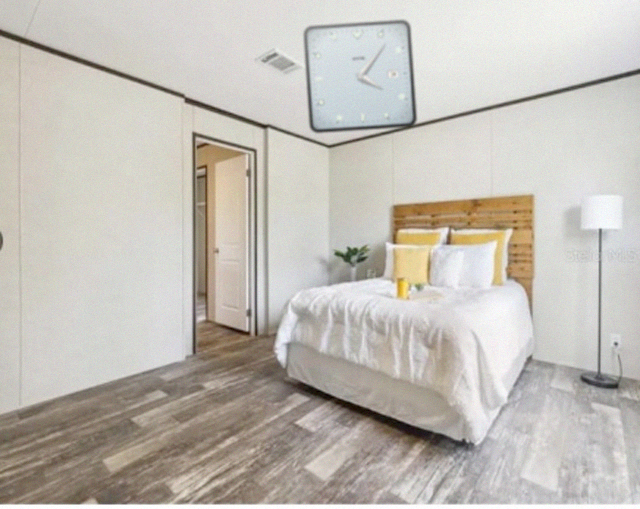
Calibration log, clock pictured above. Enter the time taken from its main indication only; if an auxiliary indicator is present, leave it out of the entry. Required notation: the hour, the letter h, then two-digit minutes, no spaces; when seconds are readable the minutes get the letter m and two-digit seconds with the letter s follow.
4h07
